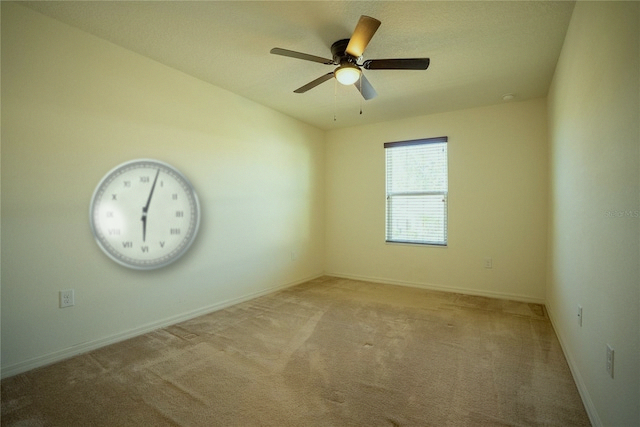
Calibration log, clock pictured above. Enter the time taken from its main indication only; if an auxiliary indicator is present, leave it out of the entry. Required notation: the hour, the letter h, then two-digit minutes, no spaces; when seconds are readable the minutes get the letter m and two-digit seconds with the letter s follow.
6h03
